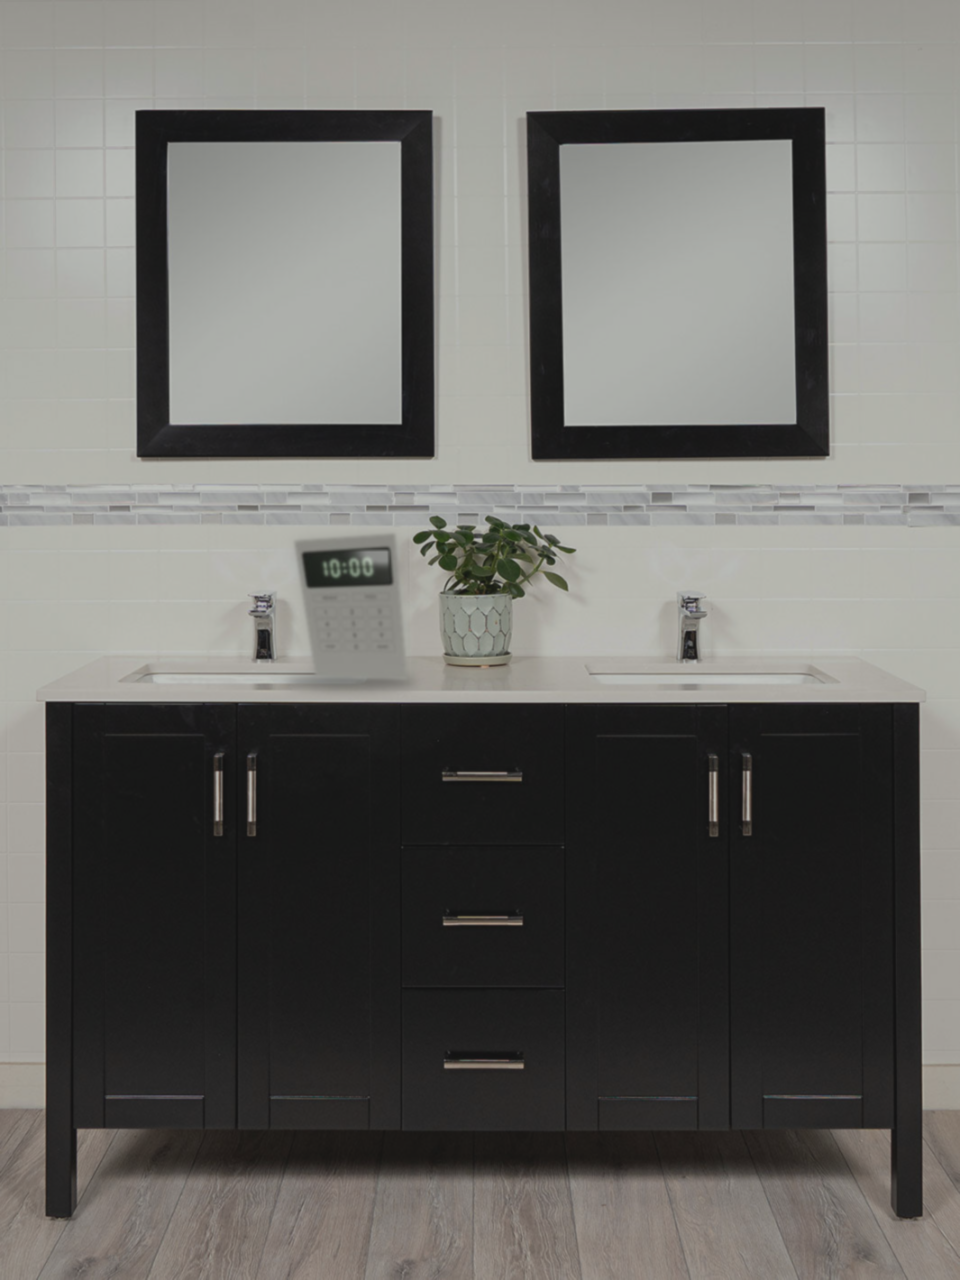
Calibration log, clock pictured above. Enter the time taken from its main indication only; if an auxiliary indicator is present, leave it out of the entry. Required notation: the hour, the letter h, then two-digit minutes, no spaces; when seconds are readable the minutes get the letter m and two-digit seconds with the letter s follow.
10h00
